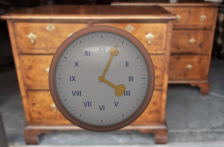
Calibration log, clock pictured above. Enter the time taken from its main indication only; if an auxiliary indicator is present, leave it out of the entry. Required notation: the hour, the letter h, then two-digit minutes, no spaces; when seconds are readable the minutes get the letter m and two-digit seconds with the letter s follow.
4h04
